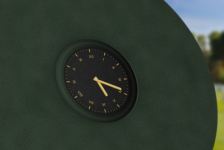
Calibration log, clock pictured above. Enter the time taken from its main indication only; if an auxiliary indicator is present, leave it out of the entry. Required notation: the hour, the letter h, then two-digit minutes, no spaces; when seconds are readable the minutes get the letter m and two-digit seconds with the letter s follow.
5h19
